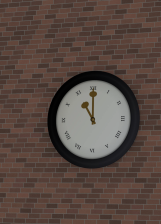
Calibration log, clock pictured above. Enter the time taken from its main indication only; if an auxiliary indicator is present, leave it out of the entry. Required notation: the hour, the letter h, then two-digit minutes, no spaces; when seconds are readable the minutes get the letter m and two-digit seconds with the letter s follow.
11h00
